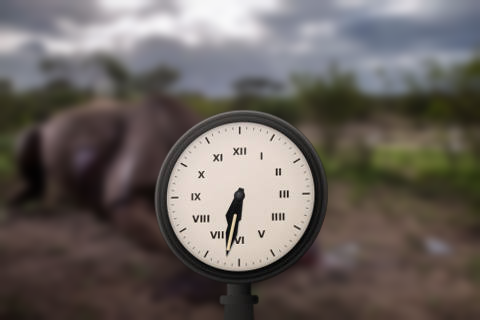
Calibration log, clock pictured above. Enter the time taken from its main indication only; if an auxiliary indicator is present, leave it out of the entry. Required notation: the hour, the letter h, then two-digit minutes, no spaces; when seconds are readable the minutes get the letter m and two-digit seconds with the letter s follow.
6h32
